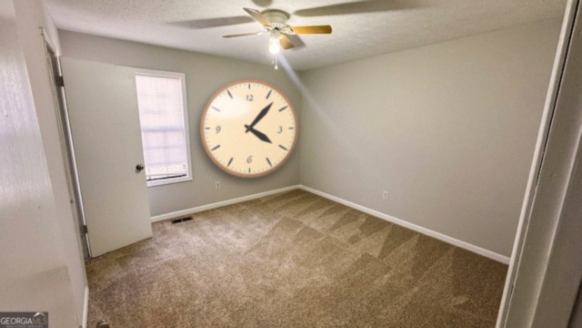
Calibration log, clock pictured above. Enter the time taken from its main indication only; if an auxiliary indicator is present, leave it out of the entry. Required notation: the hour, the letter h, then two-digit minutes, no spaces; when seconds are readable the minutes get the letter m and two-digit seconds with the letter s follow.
4h07
